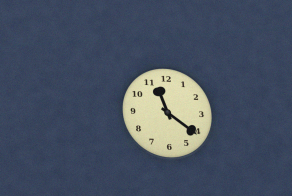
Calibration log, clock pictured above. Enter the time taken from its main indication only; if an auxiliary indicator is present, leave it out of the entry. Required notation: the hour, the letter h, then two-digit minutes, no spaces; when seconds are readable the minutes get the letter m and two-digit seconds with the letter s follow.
11h21
